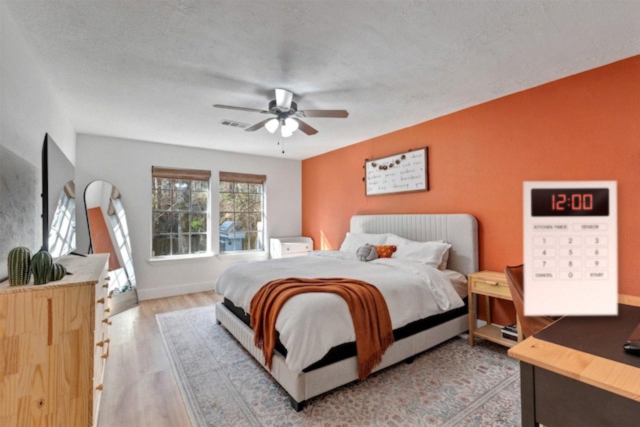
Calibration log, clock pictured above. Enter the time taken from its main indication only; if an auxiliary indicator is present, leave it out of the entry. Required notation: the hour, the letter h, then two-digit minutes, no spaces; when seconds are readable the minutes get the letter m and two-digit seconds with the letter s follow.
12h00
